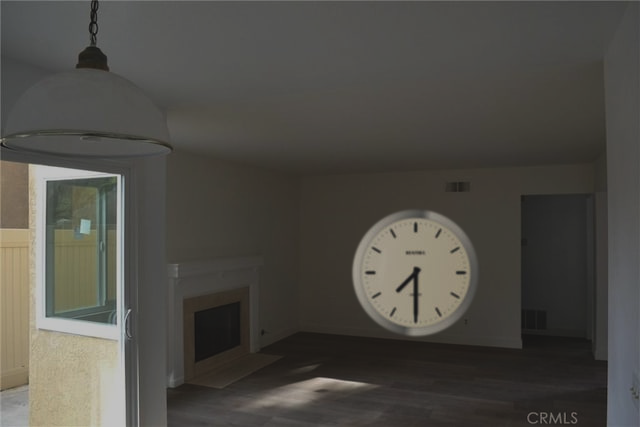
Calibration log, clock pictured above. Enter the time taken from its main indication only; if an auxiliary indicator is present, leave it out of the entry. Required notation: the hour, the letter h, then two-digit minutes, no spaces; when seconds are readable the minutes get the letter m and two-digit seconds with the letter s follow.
7h30
